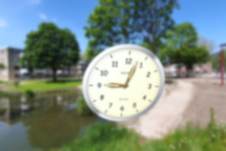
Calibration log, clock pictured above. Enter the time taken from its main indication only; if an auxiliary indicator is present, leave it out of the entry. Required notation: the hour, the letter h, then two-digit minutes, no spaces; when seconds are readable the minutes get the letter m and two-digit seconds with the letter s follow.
9h03
